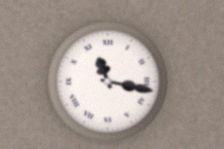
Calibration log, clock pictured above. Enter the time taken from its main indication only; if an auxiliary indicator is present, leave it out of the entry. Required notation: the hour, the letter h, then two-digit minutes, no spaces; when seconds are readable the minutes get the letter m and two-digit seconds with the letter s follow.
11h17
